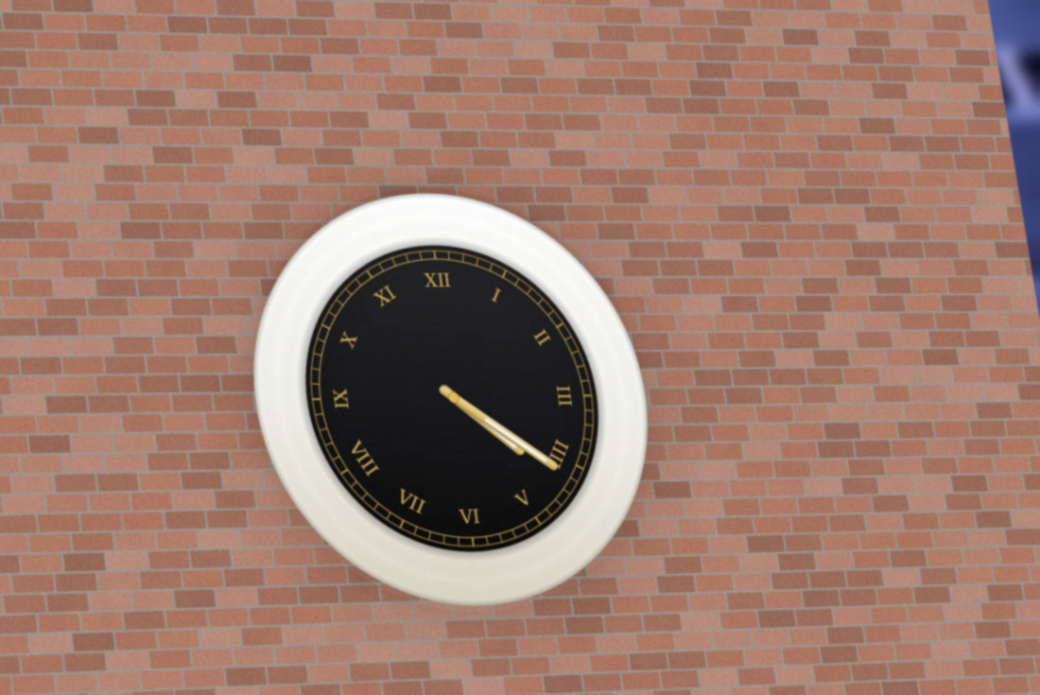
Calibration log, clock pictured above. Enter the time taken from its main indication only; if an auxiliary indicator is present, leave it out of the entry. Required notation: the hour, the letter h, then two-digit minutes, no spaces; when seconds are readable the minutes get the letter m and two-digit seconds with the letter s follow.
4h21
